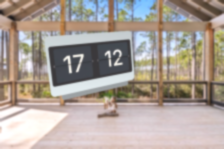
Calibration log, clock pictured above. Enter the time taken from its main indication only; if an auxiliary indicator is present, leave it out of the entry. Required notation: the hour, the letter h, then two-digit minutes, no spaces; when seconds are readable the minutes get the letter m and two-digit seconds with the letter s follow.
17h12
